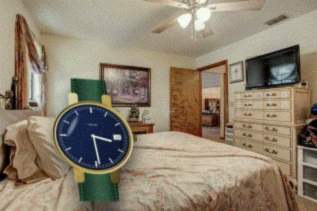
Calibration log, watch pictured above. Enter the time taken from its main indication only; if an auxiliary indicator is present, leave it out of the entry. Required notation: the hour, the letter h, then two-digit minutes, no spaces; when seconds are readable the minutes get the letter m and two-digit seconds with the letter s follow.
3h29
